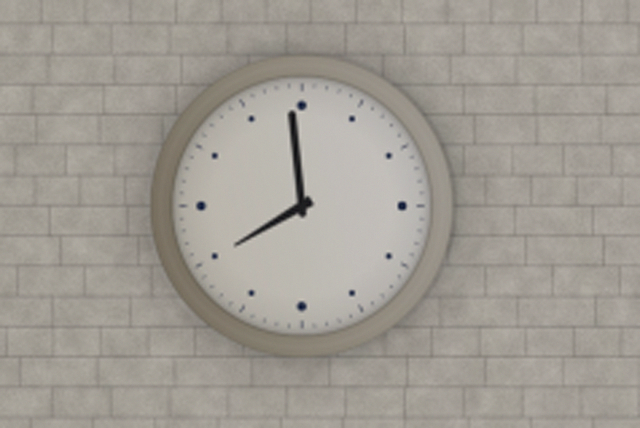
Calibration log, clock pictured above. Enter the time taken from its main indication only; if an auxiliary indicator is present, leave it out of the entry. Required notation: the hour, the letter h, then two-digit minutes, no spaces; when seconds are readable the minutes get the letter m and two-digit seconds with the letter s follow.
7h59
